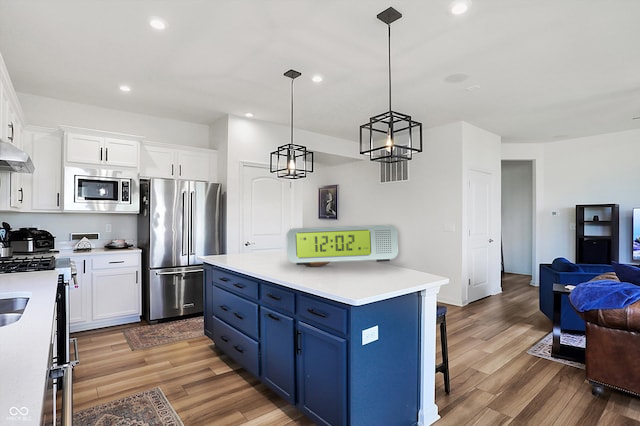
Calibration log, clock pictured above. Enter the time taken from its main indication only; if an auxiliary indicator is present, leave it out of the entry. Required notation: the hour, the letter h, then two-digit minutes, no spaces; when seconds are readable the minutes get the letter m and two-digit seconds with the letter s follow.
12h02
